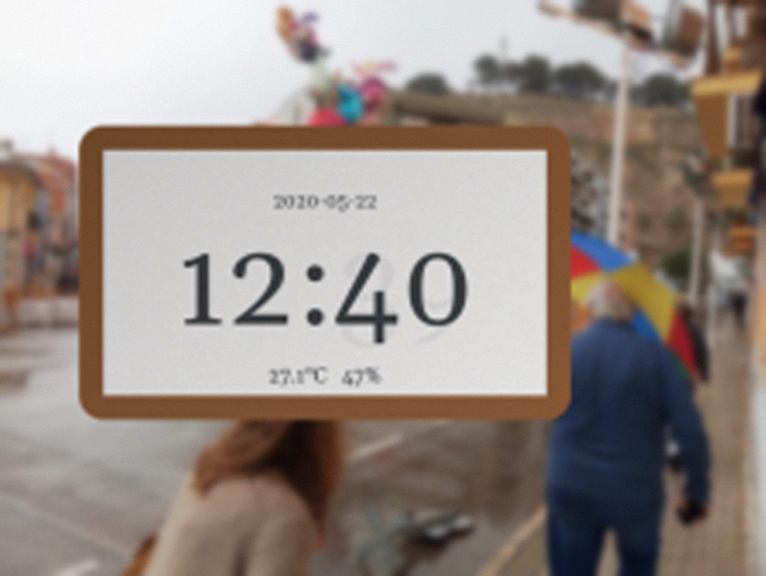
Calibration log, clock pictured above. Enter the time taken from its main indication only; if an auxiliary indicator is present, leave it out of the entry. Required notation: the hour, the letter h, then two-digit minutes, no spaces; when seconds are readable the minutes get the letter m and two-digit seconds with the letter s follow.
12h40
